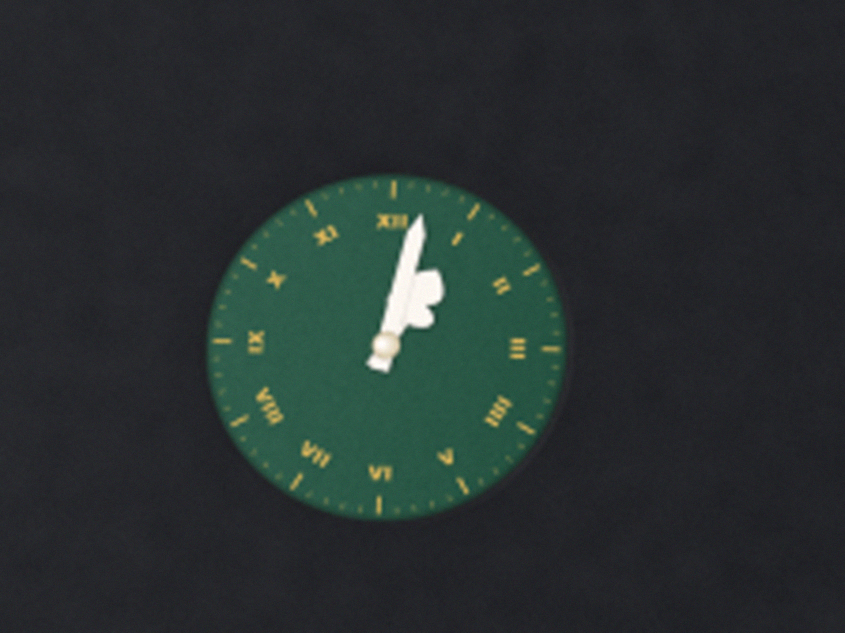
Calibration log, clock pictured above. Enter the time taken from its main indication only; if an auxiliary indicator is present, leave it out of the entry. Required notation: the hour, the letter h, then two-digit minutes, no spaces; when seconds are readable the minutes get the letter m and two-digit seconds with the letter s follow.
1h02
